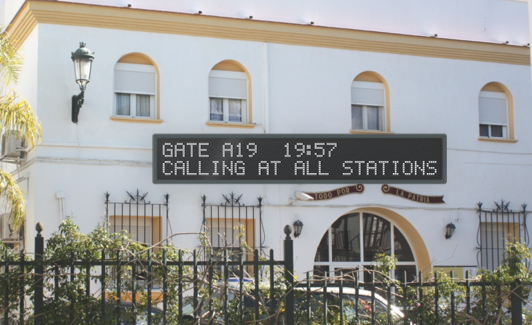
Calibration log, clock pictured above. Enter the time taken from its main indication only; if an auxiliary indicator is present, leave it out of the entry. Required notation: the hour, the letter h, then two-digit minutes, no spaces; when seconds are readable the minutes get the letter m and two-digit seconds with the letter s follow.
19h57
